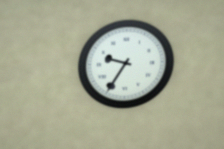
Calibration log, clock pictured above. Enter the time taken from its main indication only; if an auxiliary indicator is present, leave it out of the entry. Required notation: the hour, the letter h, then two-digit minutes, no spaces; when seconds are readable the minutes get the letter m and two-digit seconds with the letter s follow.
9h35
